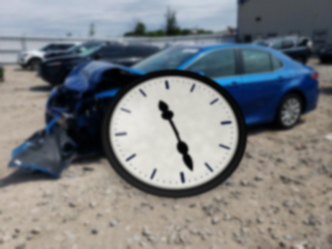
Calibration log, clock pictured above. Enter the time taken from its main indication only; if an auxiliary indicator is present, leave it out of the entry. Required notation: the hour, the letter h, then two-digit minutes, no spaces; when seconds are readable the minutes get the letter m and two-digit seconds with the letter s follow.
11h28
